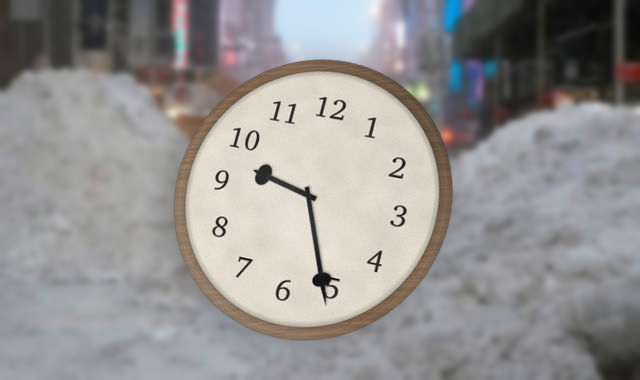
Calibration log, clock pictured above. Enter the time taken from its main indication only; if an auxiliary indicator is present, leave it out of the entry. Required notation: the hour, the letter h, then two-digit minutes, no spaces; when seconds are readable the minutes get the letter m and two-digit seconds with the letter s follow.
9h26
